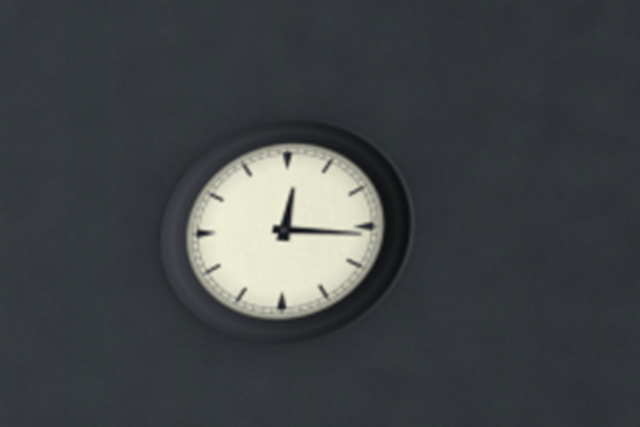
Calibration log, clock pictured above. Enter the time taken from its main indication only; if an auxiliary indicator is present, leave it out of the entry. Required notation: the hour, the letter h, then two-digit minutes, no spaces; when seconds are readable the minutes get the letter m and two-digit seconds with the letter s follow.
12h16
